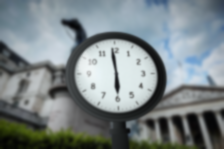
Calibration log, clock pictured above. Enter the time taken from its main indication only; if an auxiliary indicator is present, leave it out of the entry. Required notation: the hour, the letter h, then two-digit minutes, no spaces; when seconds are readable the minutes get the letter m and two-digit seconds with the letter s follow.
5h59
